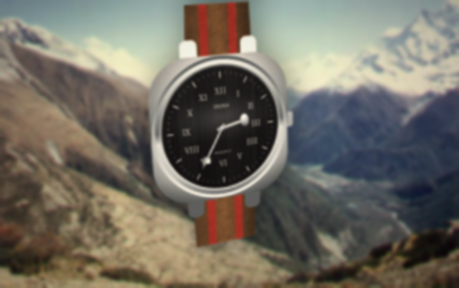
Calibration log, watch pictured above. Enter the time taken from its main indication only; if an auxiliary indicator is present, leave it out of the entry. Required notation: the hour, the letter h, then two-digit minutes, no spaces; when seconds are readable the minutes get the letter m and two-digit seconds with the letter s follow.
2h35
